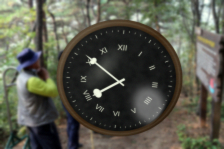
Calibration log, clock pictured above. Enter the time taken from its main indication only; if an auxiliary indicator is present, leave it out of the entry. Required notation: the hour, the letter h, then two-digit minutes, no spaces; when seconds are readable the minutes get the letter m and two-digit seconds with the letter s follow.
7h51
